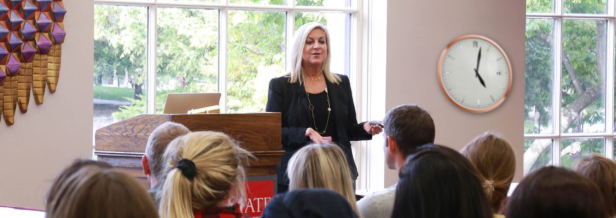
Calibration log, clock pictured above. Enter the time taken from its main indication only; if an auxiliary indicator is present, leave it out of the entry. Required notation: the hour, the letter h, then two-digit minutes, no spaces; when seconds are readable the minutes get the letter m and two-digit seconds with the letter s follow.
5h02
